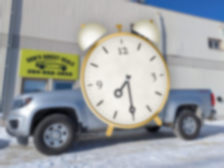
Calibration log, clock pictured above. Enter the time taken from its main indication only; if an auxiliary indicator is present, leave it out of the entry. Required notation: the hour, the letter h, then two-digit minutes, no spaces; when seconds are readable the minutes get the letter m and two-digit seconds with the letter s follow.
7h30
